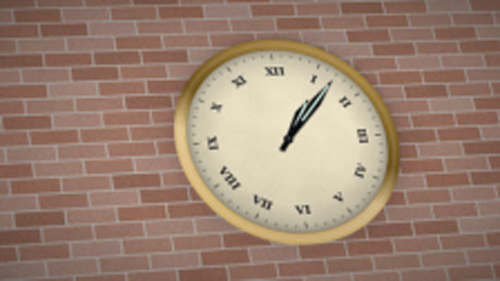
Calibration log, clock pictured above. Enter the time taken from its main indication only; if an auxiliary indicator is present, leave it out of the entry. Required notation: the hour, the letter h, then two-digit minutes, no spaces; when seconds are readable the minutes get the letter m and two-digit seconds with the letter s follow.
1h07
